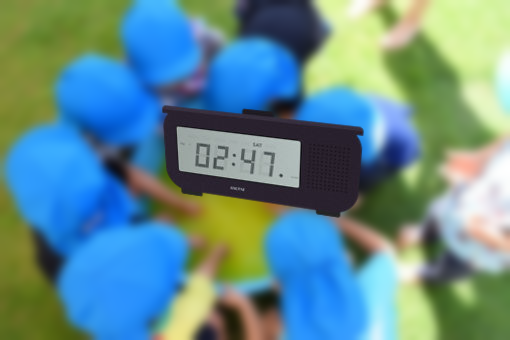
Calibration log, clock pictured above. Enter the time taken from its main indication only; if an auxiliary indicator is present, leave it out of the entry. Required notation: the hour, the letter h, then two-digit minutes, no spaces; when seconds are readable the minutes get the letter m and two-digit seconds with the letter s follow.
2h47
